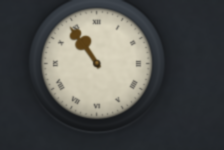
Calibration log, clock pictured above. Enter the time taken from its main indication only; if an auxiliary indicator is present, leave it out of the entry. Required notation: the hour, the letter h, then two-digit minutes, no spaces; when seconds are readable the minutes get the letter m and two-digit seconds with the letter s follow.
10h54
